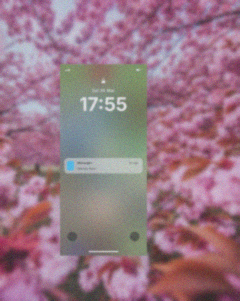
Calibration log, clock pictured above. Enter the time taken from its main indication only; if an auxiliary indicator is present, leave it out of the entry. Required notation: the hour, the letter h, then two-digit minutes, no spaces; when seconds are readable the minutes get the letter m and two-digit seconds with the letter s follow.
17h55
